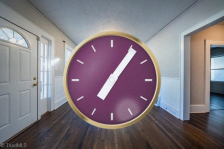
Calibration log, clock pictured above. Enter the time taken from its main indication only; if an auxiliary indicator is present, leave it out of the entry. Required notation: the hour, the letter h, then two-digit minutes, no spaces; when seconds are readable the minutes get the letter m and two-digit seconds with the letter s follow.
7h06
